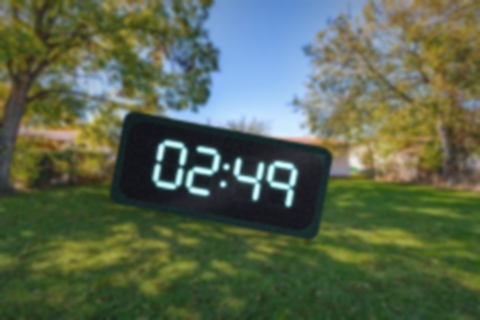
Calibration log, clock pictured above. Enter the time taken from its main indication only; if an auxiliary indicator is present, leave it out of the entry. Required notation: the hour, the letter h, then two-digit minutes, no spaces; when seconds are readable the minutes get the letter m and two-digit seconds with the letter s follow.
2h49
